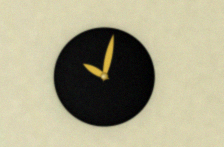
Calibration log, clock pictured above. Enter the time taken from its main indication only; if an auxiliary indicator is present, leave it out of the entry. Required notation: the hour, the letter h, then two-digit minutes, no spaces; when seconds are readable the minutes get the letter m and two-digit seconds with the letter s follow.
10h02
